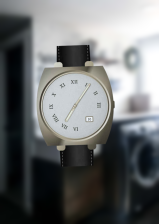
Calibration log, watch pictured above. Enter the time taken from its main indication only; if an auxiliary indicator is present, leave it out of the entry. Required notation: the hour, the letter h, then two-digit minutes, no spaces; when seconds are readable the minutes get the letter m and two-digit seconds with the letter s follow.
7h06
